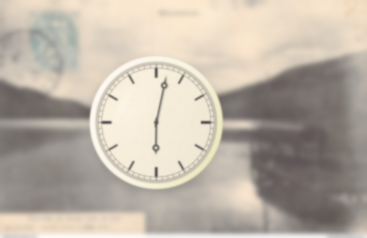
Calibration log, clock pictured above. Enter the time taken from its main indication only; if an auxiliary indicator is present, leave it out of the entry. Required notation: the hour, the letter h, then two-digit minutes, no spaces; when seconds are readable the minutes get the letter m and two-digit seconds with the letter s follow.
6h02
